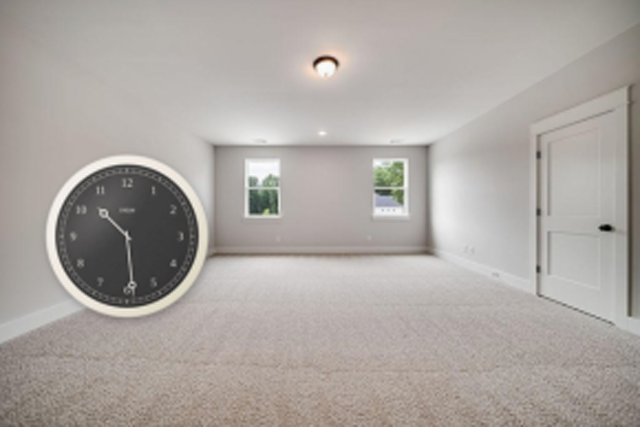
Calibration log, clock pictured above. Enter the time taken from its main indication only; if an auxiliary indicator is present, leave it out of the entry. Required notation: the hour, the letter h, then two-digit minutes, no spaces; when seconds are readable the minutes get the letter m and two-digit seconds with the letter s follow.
10h29
